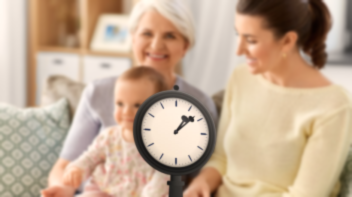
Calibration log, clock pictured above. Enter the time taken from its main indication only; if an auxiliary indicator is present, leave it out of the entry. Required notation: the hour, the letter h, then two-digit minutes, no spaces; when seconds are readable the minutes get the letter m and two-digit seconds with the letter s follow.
1h08
